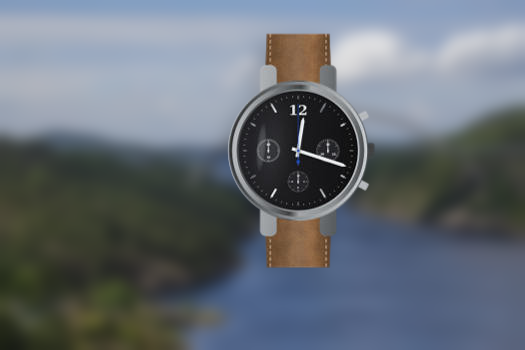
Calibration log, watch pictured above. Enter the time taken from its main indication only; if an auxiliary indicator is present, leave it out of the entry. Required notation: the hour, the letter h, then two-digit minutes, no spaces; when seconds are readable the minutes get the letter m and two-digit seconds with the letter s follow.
12h18
